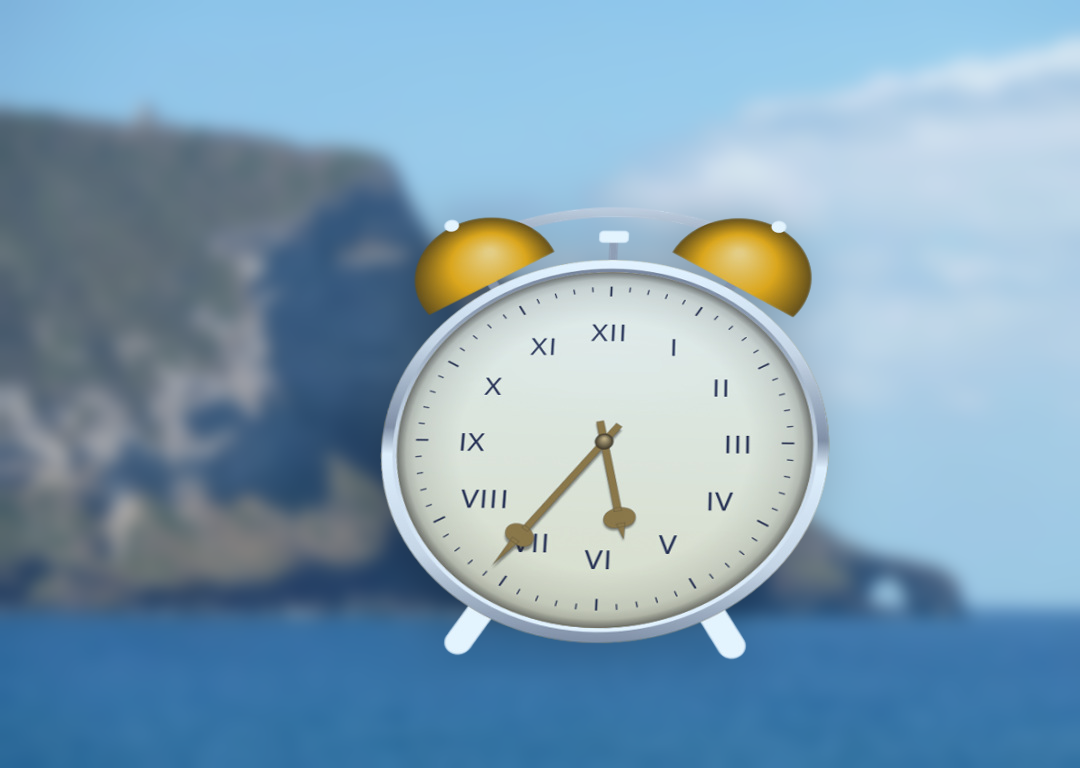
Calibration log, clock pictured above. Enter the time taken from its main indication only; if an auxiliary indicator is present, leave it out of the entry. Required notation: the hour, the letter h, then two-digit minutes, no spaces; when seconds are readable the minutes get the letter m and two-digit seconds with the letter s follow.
5h36
